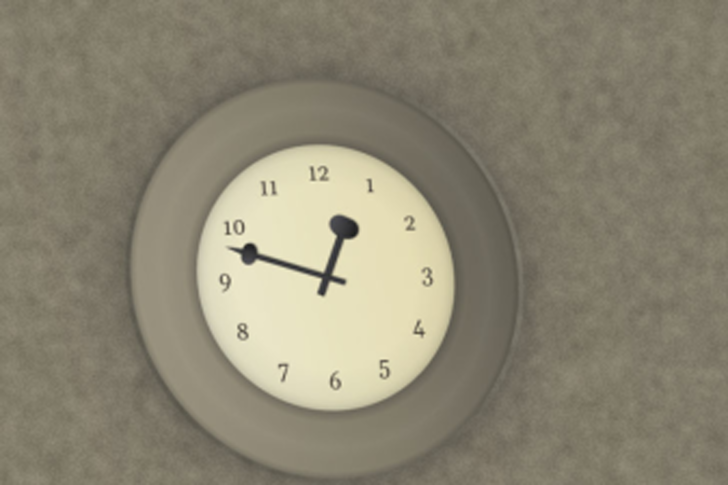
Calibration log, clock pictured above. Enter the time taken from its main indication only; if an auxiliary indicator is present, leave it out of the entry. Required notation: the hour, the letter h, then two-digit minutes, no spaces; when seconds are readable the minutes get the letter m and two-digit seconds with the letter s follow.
12h48
